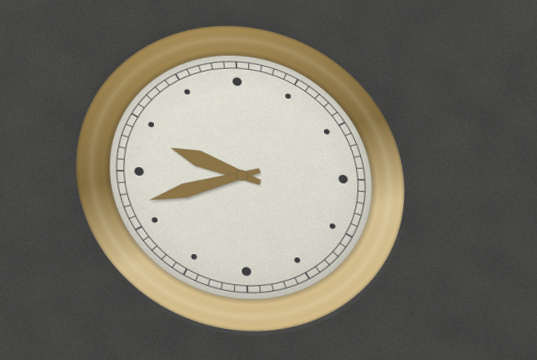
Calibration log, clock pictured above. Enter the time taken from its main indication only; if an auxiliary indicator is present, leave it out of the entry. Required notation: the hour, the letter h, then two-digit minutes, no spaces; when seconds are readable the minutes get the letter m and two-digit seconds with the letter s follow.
9h42
